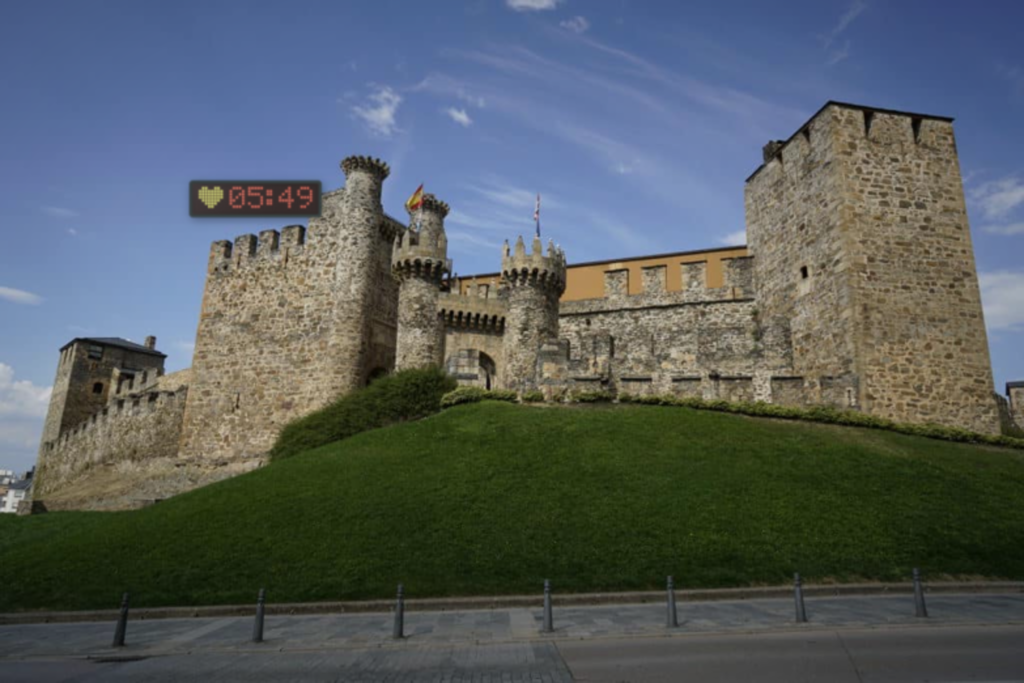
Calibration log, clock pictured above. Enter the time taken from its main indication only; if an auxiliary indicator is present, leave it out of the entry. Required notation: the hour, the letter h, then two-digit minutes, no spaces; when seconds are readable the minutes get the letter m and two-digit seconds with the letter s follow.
5h49
